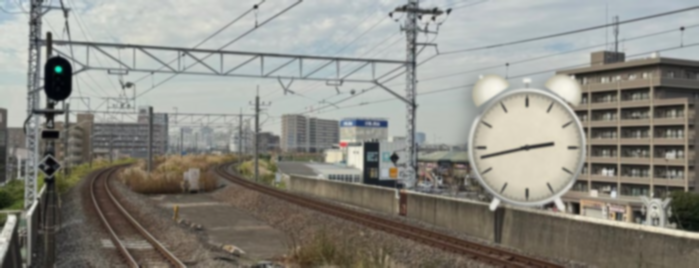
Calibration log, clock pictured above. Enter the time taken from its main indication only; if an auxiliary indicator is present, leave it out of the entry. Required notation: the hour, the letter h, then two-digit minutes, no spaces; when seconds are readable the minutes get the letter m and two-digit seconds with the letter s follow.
2h43
